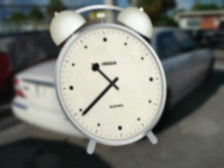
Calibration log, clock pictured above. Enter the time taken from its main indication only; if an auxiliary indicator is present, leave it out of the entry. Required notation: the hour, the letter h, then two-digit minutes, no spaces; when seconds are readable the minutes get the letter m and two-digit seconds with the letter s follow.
10h39
